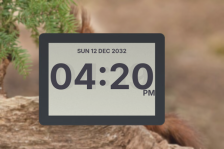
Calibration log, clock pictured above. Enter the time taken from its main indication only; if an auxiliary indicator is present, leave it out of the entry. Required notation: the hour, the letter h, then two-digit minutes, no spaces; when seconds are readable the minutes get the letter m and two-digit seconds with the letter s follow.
4h20
